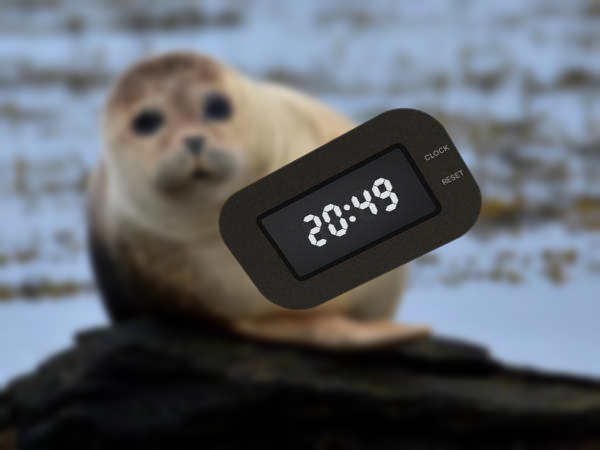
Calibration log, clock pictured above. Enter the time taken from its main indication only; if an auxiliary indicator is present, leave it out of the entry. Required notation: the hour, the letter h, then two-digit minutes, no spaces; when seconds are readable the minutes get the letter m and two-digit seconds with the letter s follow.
20h49
